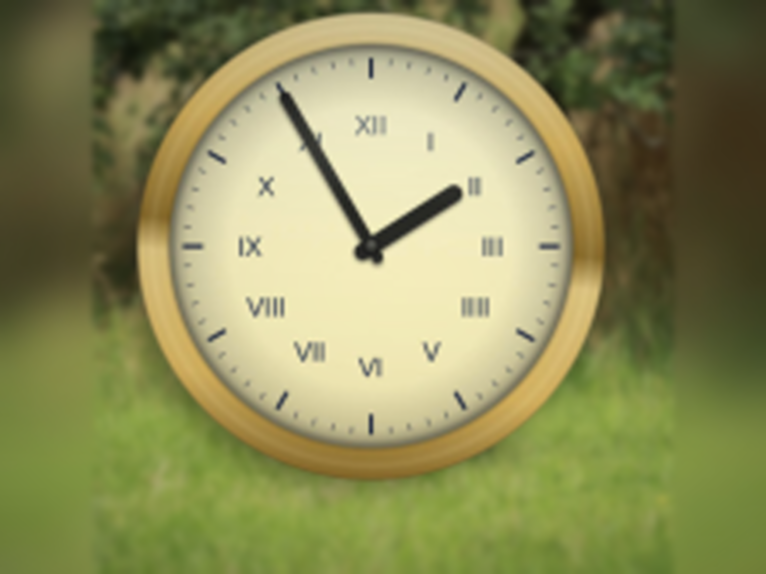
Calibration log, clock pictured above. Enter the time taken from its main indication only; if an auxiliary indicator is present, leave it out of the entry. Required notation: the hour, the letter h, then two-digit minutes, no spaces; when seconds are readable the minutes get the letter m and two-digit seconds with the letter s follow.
1h55
